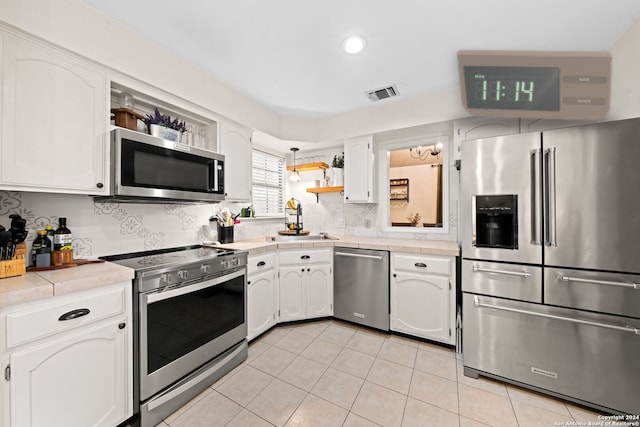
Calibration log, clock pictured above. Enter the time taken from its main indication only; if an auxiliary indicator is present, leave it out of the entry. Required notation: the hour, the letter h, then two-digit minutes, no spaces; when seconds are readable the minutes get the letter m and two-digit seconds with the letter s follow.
11h14
